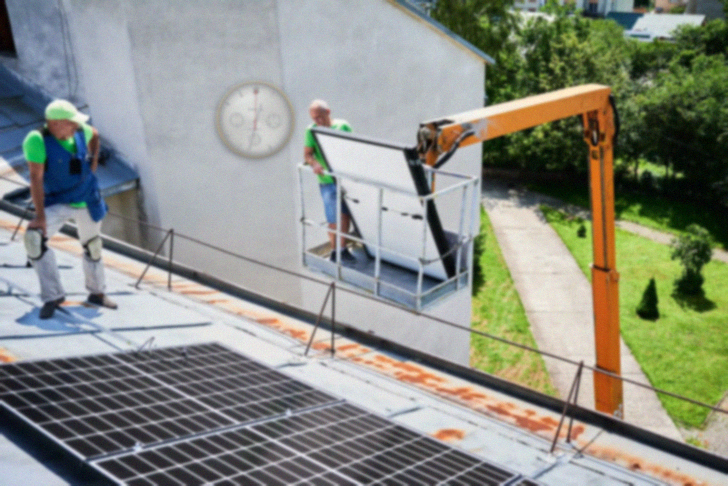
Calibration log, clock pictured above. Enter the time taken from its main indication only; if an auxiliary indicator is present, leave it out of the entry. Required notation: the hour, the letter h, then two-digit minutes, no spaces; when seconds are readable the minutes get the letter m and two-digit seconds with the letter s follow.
12h32
